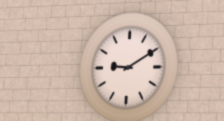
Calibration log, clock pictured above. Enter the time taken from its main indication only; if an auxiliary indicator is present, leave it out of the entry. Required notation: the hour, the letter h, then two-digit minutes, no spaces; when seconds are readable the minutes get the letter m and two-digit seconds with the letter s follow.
9h10
